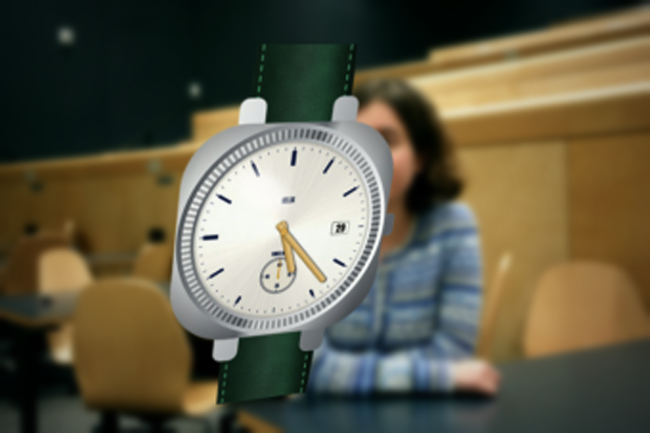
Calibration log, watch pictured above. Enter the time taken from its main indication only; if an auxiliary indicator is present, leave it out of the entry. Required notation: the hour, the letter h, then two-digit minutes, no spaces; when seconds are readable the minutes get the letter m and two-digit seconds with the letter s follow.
5h23
